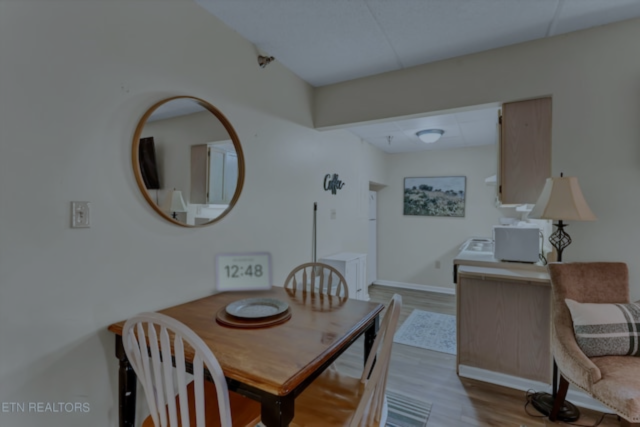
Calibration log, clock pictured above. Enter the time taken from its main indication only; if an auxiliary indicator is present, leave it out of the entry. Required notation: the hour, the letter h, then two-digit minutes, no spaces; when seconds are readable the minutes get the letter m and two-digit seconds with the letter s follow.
12h48
